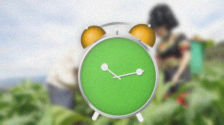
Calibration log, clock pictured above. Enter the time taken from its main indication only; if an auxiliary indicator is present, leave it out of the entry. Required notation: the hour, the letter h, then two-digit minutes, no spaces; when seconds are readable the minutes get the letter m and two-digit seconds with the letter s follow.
10h13
